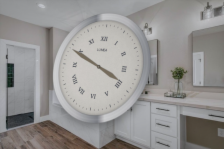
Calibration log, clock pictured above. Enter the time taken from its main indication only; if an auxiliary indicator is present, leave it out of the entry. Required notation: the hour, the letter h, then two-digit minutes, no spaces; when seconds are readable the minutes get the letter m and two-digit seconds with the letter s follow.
3h49
